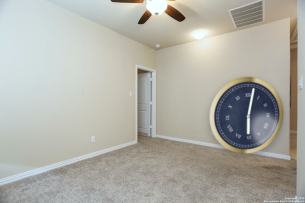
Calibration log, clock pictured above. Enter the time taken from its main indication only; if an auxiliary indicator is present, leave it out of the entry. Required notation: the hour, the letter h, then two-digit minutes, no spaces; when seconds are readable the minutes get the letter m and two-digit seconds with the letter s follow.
6h02
